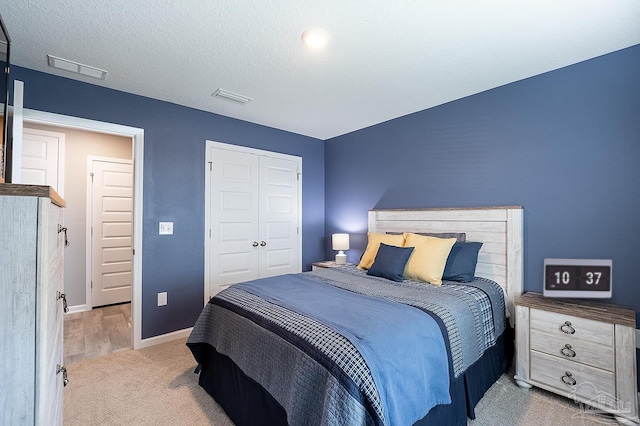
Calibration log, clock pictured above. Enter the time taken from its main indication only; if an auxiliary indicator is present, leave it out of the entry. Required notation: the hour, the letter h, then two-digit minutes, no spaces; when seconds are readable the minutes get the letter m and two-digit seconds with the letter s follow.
10h37
